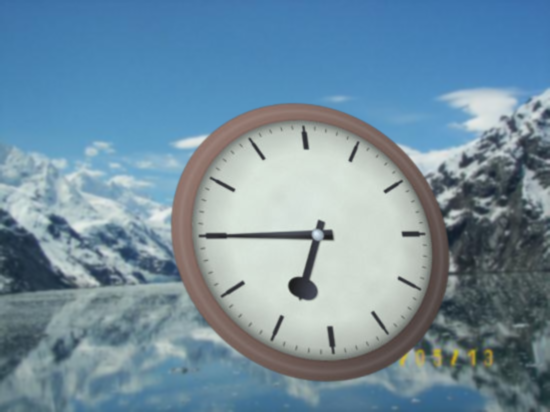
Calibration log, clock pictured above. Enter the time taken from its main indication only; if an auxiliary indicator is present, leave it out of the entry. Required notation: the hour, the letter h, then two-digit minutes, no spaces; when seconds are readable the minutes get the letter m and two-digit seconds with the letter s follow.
6h45
